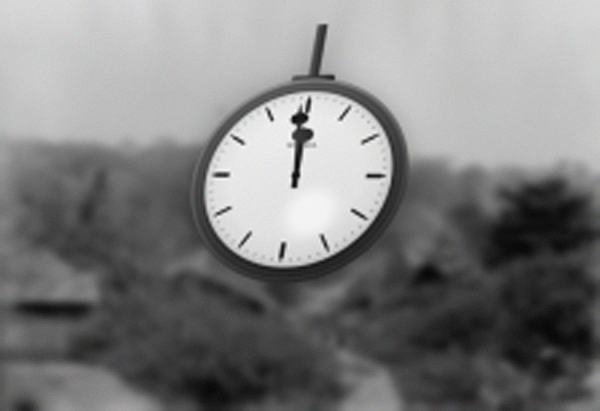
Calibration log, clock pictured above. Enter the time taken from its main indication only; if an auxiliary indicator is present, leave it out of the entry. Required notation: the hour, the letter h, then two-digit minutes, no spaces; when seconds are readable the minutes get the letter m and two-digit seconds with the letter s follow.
11h59
